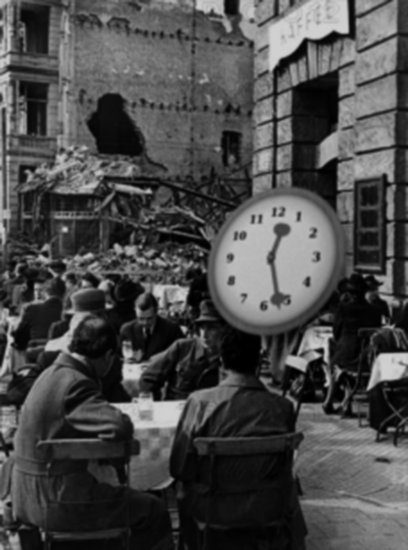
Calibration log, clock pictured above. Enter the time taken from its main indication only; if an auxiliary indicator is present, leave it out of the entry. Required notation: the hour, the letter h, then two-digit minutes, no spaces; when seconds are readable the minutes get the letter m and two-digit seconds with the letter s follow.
12h27
